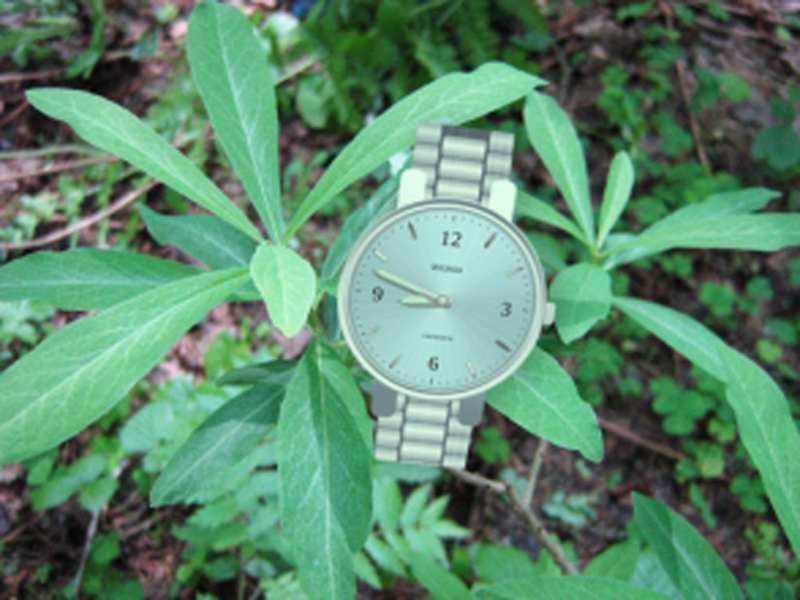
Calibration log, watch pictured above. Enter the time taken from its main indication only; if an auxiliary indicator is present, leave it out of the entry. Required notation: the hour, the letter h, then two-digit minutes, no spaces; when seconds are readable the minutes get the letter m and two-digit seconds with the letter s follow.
8h48
